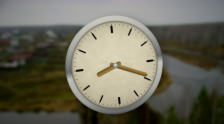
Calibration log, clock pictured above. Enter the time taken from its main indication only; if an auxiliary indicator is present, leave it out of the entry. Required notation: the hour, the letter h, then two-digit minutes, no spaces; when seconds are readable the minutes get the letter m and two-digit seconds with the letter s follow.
8h19
